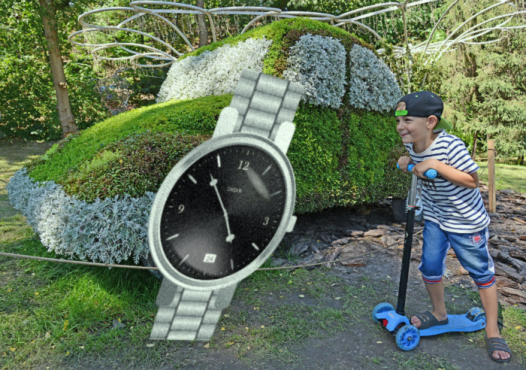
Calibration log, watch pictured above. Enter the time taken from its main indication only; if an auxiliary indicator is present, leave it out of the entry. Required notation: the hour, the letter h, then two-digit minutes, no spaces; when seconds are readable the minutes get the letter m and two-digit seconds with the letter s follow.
4h53
